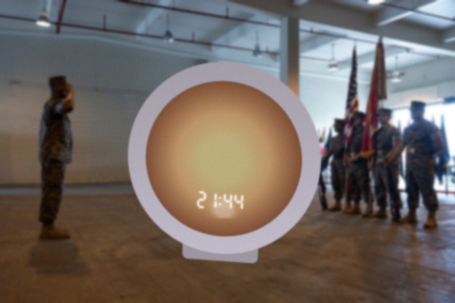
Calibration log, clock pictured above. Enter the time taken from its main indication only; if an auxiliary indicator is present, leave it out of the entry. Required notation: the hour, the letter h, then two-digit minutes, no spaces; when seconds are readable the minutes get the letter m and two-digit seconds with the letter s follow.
21h44
